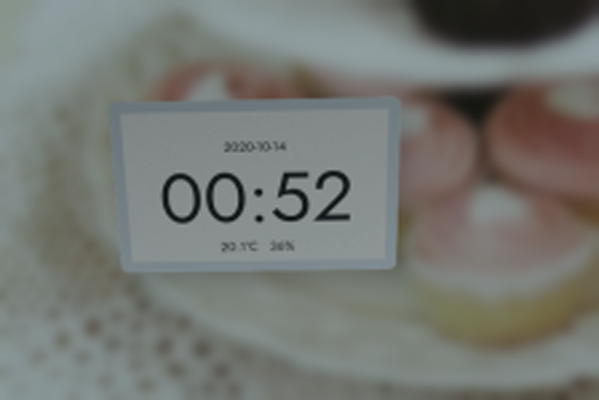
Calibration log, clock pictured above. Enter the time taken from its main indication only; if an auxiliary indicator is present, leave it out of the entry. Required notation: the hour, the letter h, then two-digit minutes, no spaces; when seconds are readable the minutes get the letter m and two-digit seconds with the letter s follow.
0h52
